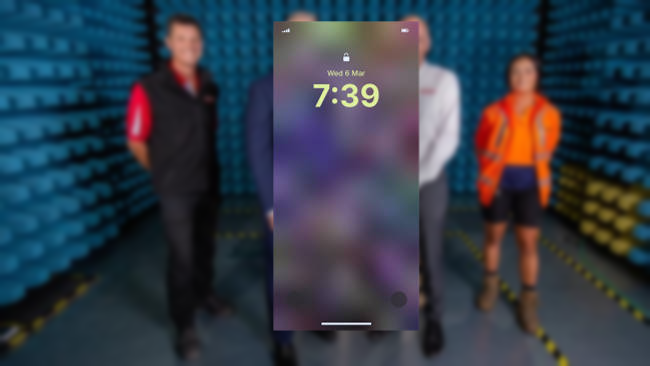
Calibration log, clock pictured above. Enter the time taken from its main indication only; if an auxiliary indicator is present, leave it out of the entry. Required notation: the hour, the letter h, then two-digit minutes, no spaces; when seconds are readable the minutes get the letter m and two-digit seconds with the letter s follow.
7h39
